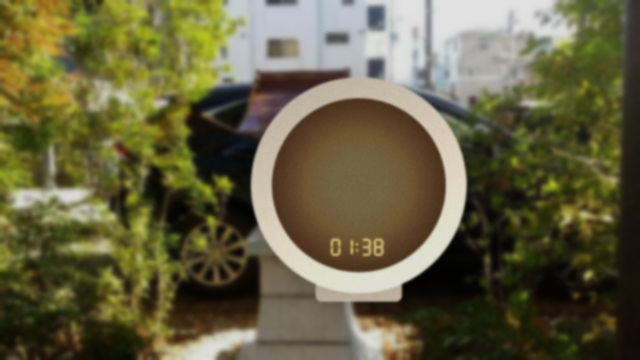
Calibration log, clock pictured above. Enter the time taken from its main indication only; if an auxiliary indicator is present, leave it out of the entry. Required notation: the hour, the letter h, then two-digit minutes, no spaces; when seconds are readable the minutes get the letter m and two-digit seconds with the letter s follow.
1h38
